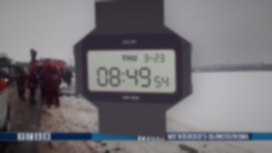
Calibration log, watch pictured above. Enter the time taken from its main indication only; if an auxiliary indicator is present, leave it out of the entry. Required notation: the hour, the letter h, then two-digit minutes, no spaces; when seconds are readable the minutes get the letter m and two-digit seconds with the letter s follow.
8h49
